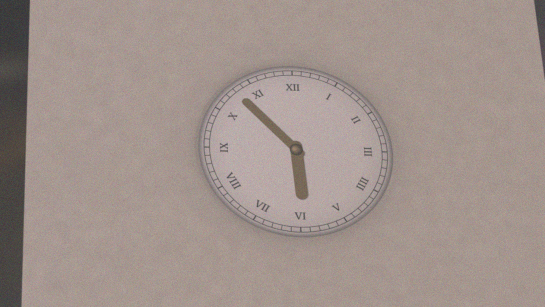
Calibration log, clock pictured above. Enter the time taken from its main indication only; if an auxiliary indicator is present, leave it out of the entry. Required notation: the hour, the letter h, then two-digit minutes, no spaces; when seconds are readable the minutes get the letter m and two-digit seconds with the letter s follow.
5h53
